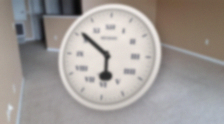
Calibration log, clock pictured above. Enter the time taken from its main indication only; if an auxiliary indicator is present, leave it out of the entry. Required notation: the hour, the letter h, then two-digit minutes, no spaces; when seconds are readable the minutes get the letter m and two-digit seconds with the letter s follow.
5h51
